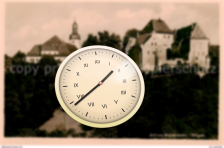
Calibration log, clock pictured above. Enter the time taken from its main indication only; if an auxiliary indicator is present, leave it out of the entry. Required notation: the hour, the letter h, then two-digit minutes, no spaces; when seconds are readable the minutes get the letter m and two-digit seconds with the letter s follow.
1h39
